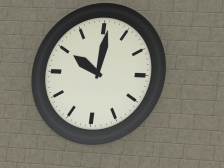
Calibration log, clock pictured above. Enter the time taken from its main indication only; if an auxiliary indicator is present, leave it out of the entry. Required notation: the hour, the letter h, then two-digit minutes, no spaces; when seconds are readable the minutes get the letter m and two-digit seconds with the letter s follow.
10h01
